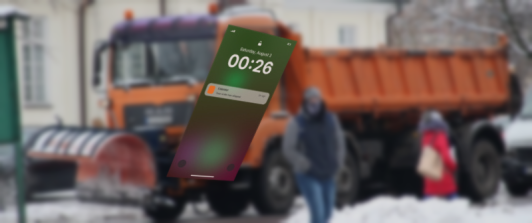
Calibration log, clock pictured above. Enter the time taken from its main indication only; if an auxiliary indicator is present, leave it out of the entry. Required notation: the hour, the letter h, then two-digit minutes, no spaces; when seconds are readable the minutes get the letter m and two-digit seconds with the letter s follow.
0h26
